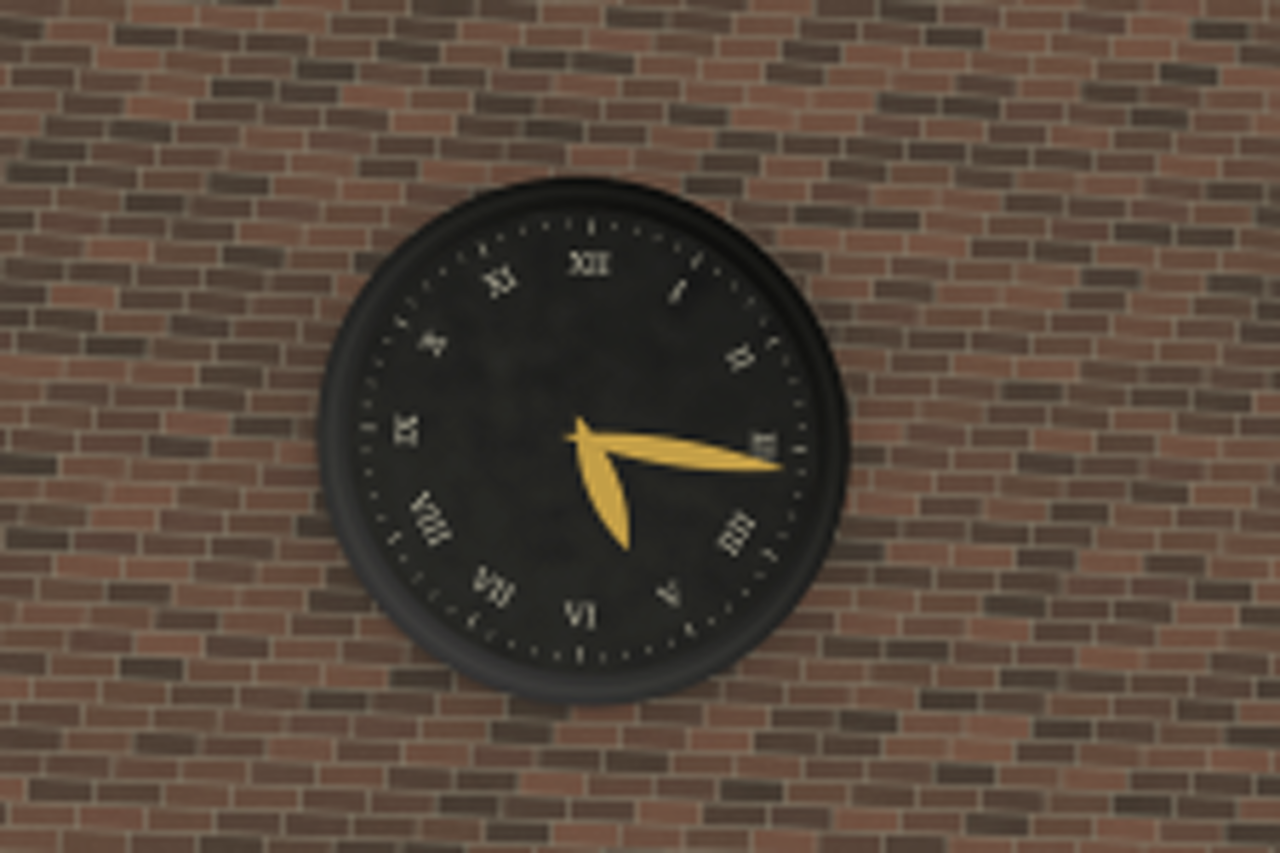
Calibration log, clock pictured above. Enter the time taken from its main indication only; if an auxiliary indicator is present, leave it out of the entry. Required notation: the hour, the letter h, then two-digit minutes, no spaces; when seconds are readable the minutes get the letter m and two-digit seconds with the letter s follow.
5h16
